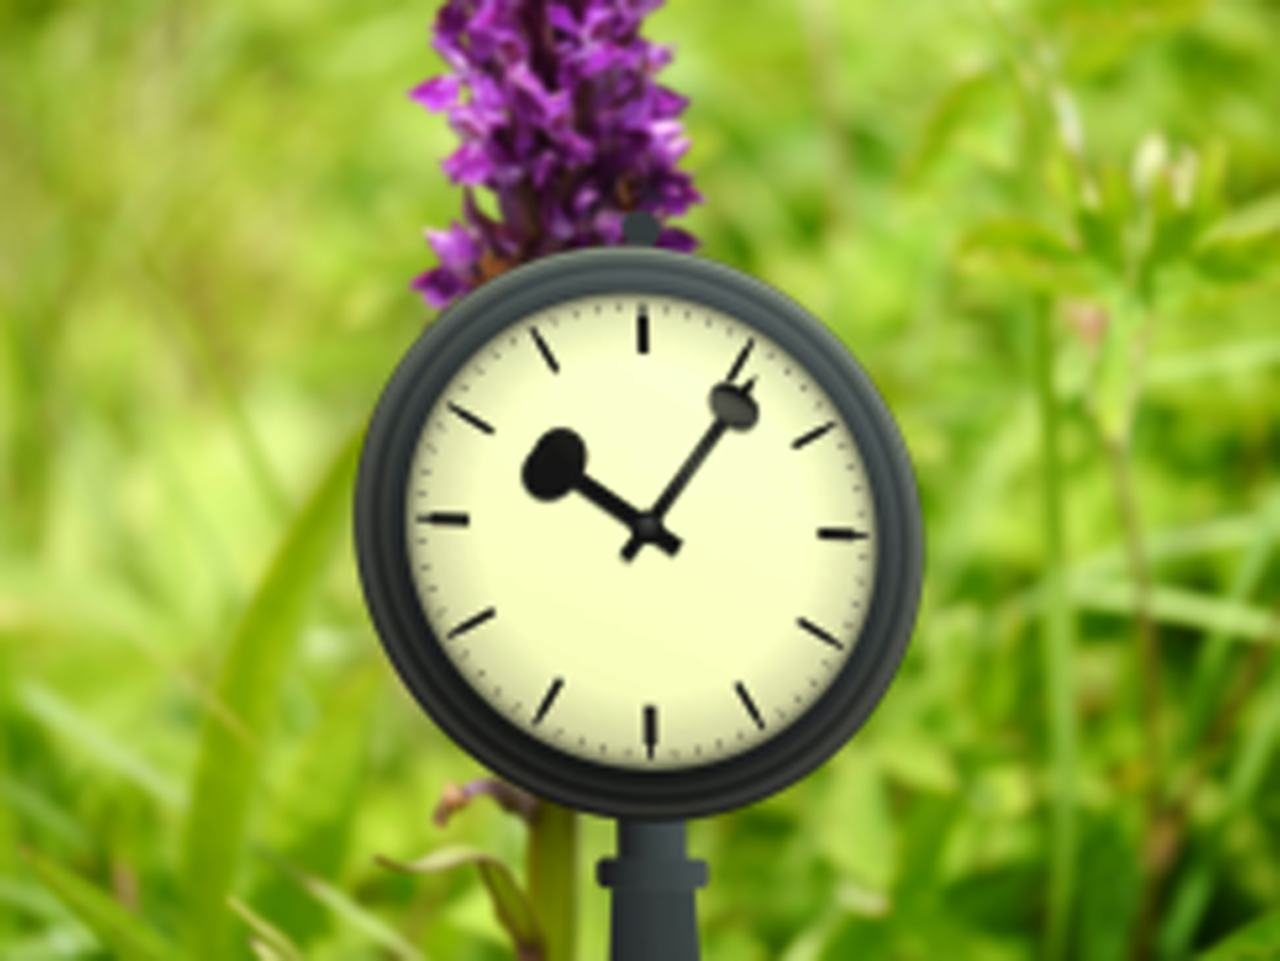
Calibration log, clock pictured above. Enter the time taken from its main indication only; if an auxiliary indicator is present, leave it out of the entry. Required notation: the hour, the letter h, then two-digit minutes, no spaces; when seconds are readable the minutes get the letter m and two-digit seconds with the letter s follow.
10h06
